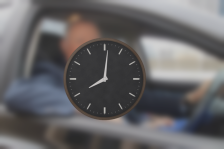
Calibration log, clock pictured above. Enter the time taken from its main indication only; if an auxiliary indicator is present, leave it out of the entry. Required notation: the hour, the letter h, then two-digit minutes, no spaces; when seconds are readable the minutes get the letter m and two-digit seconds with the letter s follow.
8h01
